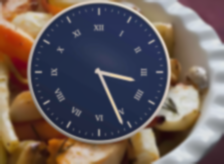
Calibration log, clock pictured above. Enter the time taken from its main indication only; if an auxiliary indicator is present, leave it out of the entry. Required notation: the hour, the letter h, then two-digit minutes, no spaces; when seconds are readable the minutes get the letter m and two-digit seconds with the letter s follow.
3h26
